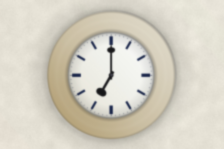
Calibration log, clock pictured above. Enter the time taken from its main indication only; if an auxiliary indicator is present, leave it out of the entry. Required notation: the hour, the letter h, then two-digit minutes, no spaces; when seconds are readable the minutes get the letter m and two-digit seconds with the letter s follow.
7h00
